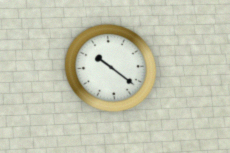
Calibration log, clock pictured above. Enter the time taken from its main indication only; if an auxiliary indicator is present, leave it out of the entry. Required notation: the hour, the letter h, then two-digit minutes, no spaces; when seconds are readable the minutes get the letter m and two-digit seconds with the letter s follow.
10h22
